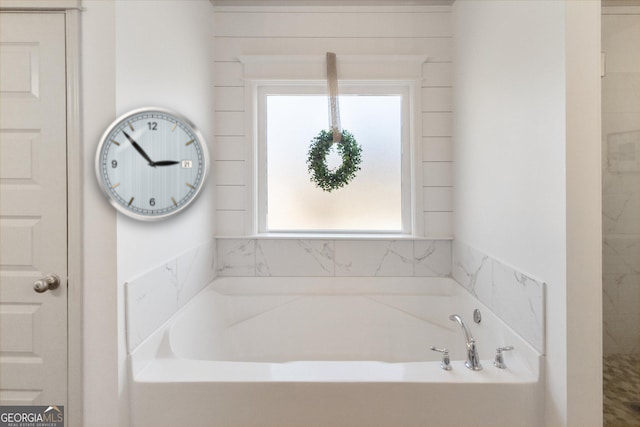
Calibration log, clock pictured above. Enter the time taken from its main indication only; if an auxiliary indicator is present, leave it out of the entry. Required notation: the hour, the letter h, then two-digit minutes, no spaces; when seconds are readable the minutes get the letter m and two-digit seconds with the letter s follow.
2h53
